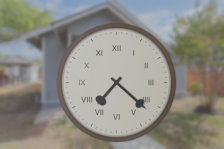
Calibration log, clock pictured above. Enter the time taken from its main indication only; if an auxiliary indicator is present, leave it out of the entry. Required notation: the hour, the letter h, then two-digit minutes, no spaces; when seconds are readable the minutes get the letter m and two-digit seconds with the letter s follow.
7h22
